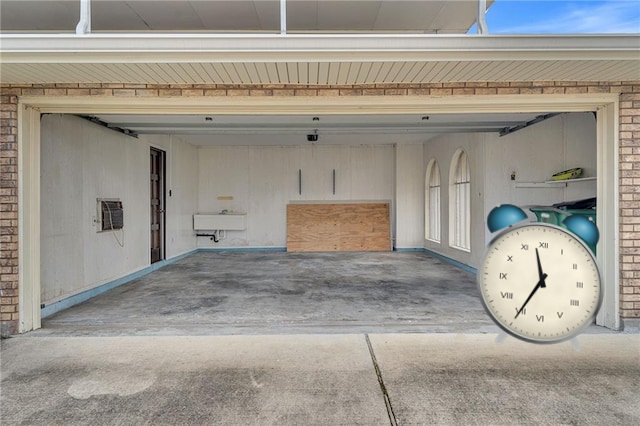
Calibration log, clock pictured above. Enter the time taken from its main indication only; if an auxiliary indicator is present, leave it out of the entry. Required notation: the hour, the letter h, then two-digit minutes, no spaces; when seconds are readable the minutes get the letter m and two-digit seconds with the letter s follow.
11h35
